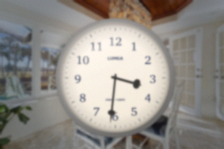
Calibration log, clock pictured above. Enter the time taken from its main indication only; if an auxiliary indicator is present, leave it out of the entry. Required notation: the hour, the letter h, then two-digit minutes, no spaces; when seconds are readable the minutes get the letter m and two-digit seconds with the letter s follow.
3h31
